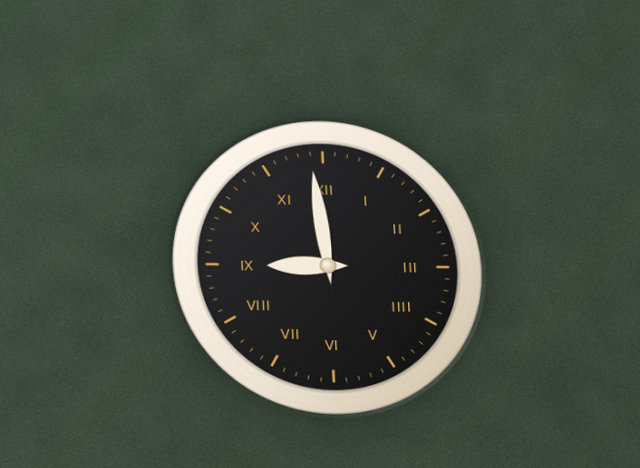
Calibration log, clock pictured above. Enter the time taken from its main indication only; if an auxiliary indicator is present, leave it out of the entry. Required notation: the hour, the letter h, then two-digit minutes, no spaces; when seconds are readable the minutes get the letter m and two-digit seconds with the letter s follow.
8h59
